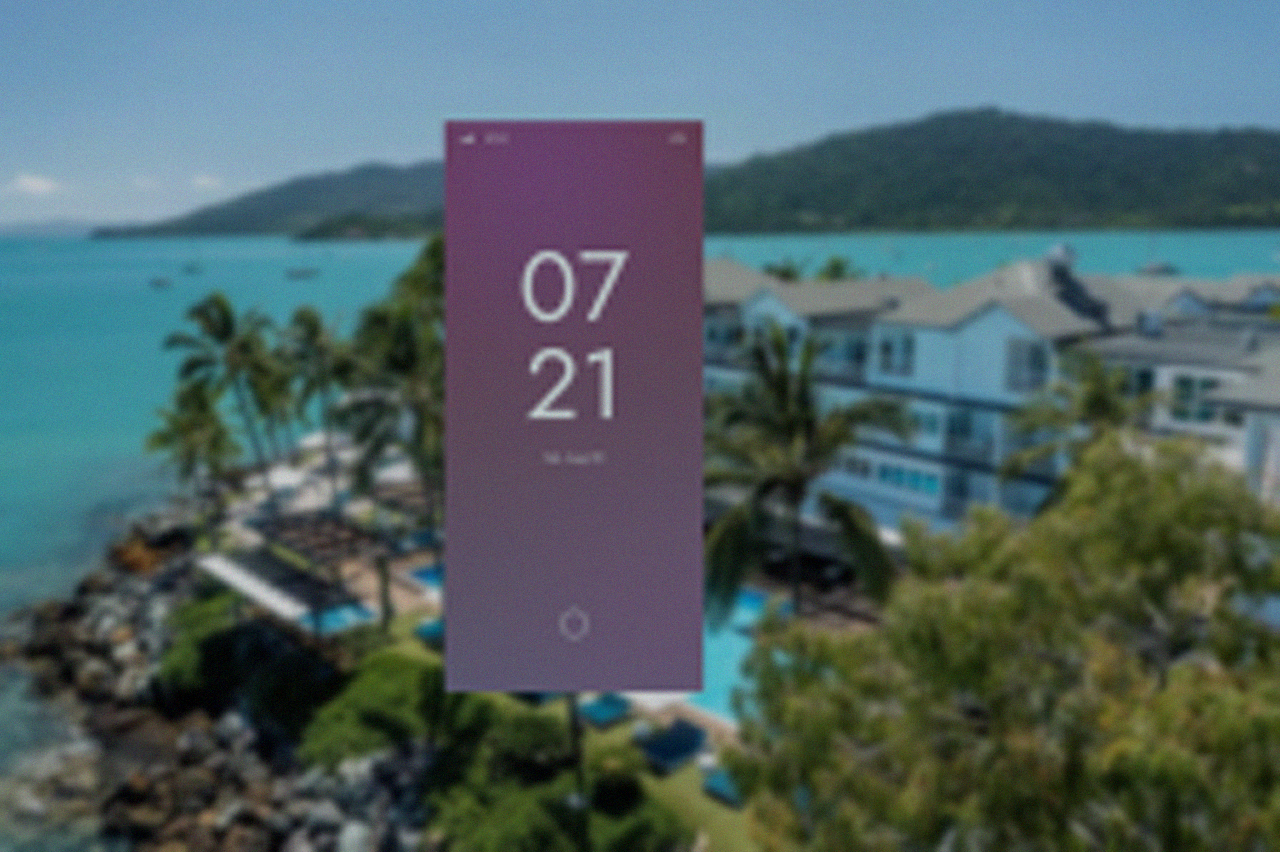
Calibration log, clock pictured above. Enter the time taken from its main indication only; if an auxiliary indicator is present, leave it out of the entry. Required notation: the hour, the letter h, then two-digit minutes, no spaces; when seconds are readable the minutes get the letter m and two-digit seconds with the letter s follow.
7h21
